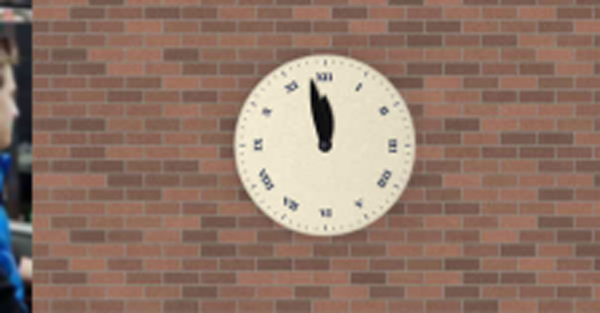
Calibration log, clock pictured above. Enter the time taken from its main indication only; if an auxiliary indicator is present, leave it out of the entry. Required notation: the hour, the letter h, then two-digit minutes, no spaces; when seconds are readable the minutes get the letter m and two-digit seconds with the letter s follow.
11h58
